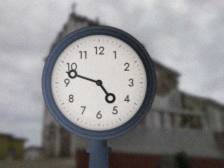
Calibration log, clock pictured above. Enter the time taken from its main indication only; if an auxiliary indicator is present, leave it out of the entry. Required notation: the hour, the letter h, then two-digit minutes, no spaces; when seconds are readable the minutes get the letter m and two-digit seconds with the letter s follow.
4h48
